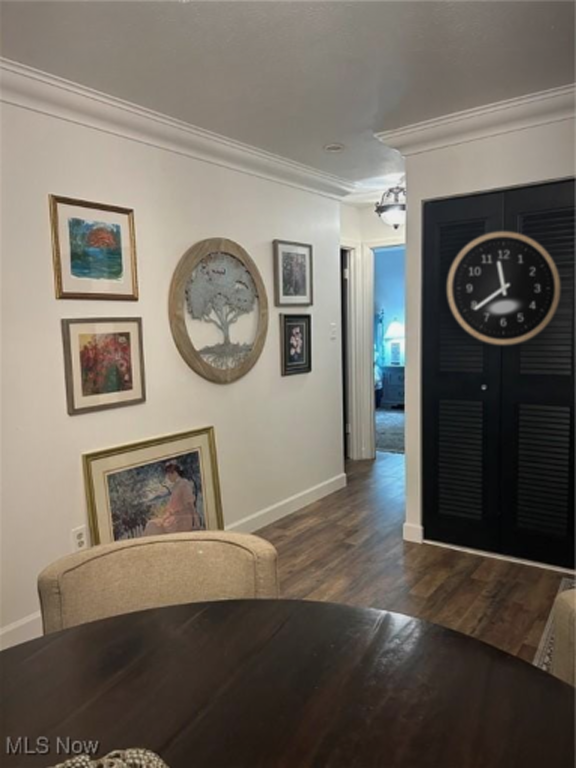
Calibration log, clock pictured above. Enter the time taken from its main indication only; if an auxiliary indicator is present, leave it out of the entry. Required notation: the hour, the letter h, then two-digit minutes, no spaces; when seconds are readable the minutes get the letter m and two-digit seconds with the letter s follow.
11h39
